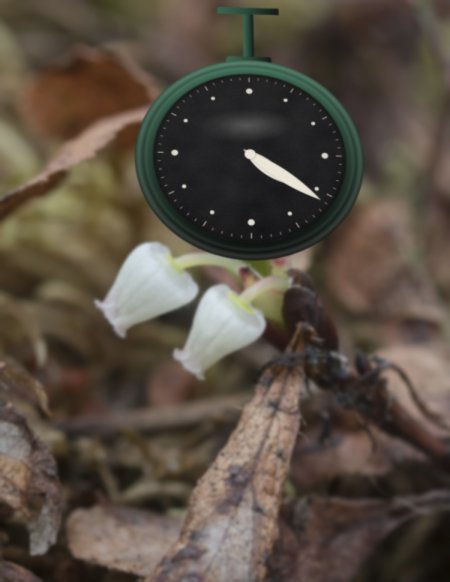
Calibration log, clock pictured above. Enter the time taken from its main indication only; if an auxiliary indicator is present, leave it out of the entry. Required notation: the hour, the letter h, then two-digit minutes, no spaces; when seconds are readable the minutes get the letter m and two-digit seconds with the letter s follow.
4h21
